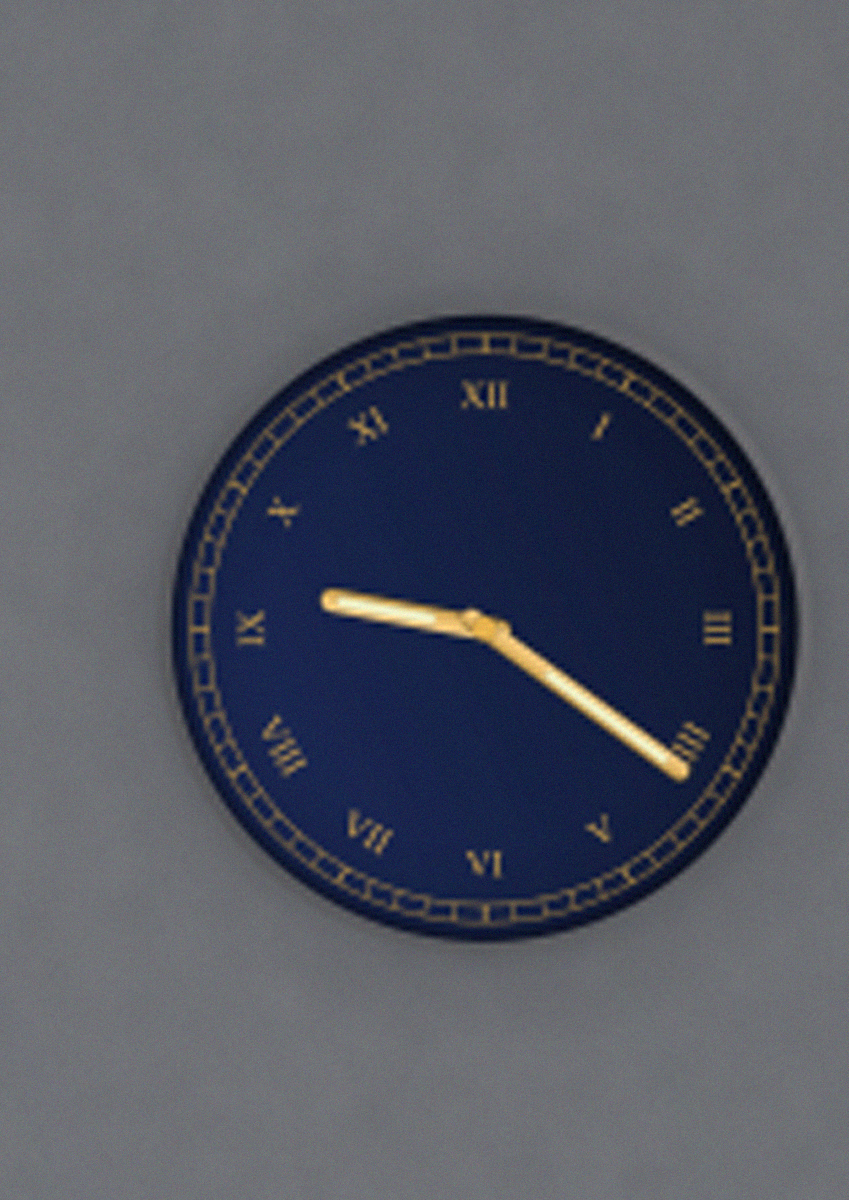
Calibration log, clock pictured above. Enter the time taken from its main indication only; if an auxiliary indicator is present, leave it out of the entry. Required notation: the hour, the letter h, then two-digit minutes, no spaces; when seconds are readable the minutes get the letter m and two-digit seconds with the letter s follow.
9h21
